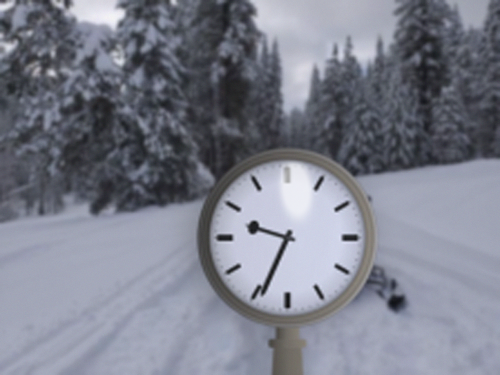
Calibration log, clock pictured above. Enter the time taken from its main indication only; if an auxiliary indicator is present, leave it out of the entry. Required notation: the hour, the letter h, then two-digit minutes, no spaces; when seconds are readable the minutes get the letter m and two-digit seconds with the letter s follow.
9h34
